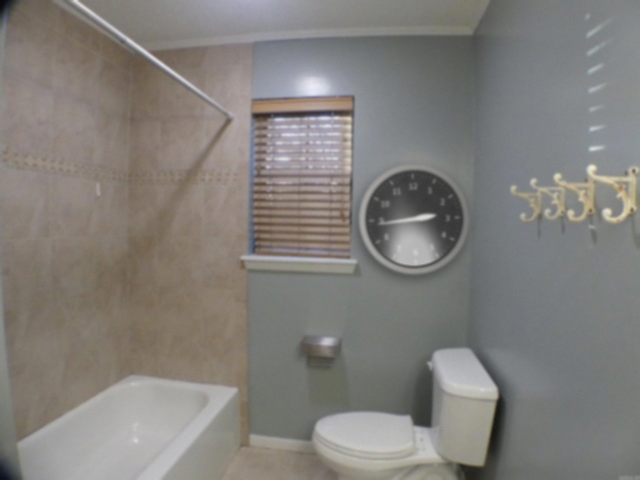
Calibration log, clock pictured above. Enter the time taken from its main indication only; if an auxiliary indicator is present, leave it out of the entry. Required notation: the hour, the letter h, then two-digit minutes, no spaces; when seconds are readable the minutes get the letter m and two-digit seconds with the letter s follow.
2h44
